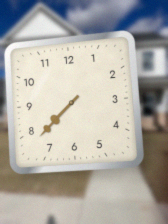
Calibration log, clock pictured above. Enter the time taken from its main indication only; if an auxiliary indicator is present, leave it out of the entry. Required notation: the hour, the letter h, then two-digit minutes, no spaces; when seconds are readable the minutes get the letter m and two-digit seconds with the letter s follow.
7h38
